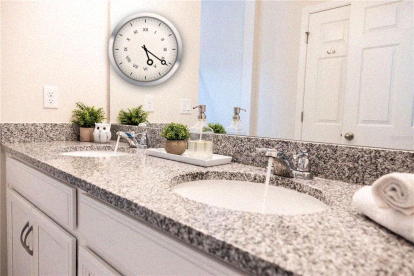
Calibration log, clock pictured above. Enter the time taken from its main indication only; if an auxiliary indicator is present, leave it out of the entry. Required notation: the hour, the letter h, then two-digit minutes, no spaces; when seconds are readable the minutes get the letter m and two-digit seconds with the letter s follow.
5h21
